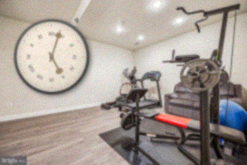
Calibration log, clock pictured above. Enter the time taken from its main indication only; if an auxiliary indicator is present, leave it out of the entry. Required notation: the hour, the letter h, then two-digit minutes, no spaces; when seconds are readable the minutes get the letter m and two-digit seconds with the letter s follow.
5h03
